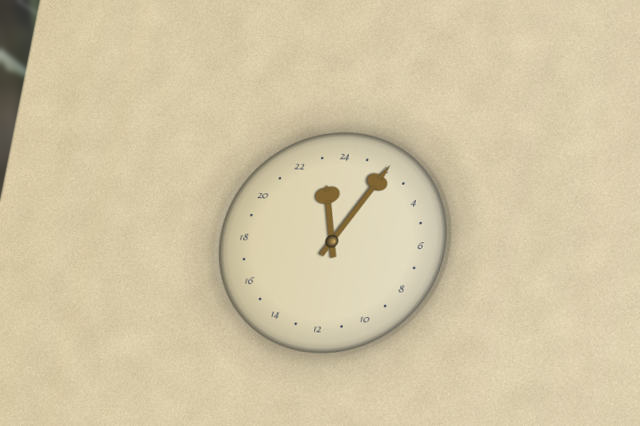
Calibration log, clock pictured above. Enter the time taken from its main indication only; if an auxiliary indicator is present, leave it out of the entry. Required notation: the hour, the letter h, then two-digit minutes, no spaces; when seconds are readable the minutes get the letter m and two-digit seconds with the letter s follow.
23h05
